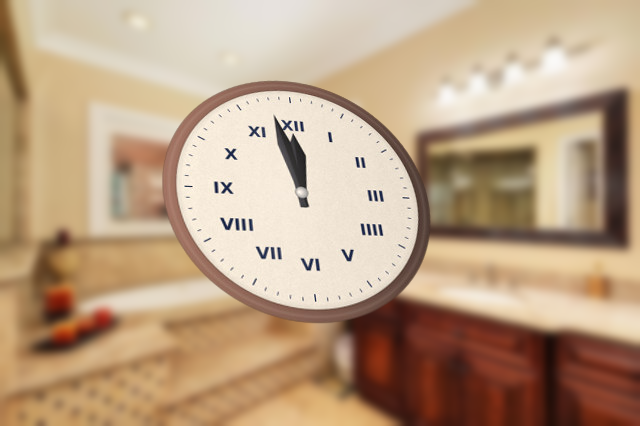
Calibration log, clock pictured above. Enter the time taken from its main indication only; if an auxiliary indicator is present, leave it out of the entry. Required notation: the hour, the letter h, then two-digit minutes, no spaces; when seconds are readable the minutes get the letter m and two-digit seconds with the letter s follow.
11h58
